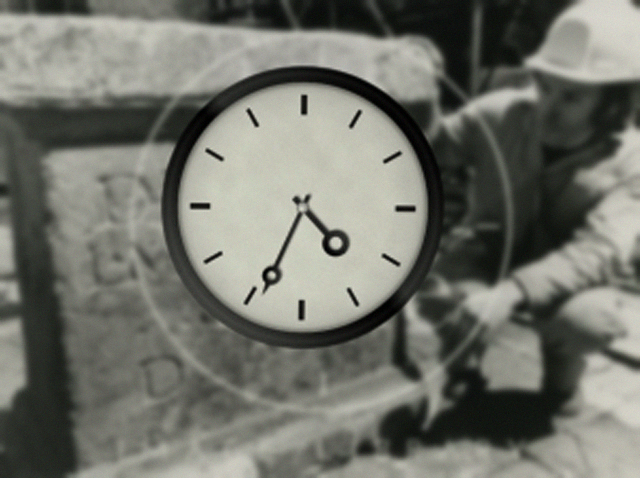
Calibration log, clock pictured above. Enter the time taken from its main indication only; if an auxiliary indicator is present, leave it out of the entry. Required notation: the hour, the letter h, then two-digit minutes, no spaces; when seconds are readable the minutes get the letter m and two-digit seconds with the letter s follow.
4h34
